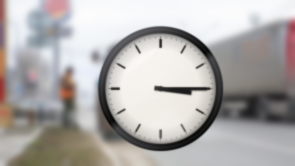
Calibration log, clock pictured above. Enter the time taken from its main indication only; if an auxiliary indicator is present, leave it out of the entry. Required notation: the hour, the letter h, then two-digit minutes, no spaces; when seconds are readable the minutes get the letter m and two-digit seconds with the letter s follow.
3h15
